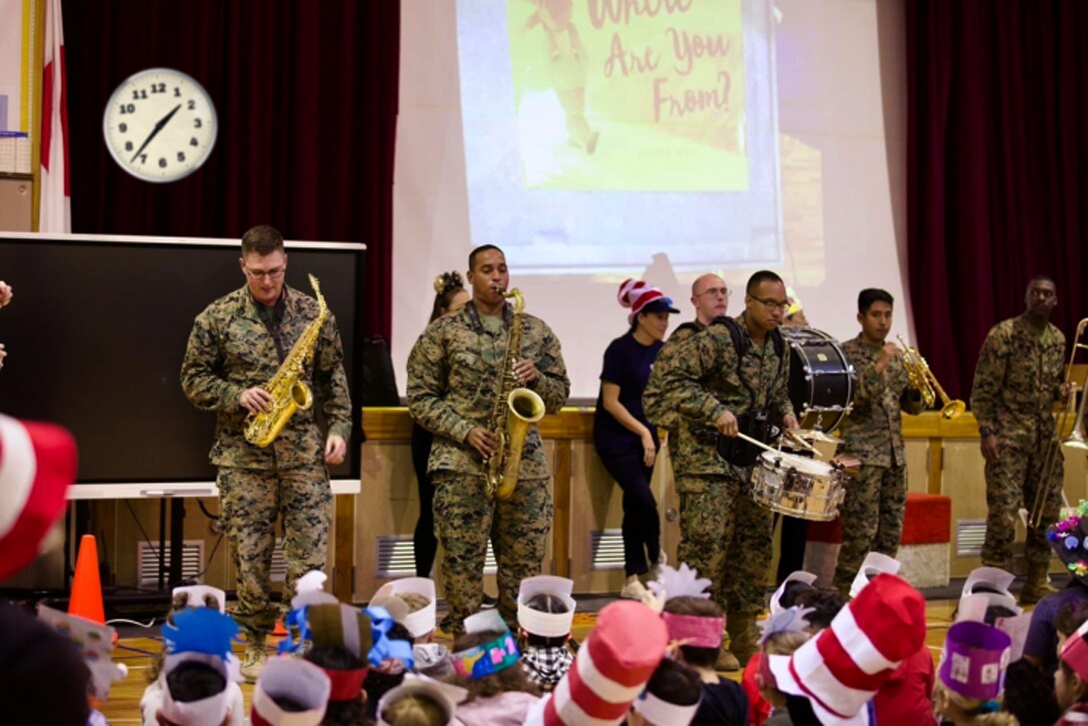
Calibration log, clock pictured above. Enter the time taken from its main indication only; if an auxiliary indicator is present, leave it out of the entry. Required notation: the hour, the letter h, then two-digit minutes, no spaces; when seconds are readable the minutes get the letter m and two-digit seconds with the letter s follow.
1h37
